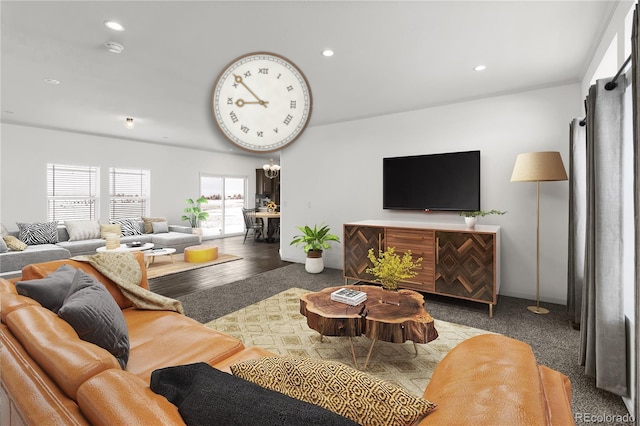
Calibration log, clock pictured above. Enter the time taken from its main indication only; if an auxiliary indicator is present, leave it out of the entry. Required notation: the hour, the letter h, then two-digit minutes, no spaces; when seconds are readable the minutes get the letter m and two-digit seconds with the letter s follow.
8h52
